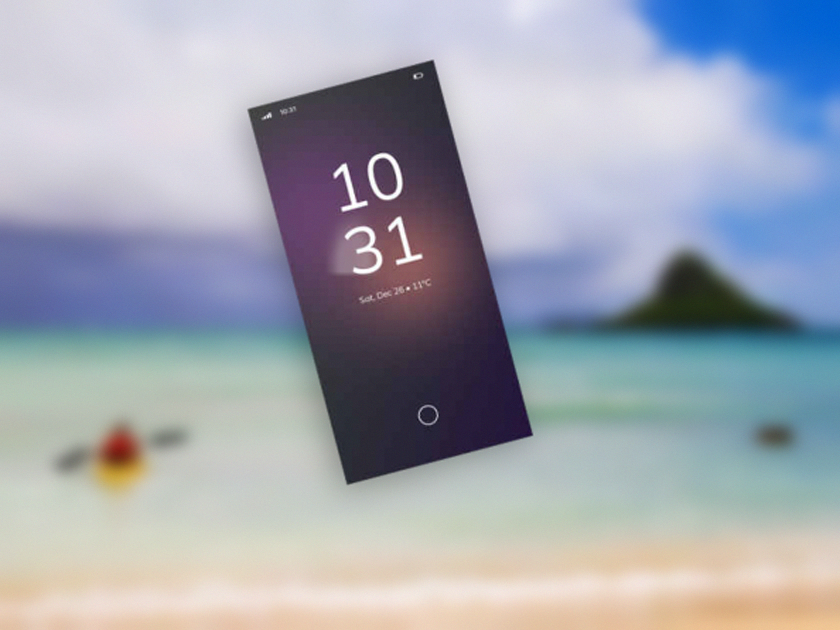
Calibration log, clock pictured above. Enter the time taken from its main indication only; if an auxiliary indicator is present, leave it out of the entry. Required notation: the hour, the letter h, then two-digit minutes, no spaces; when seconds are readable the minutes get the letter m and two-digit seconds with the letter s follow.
10h31
